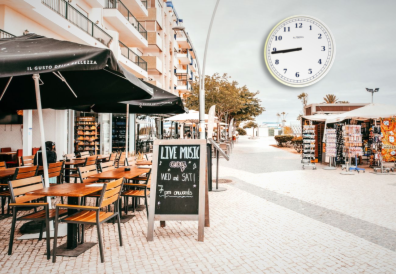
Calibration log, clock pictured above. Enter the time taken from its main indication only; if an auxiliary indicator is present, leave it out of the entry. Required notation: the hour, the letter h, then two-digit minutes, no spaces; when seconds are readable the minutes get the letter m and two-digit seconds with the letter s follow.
8h44
